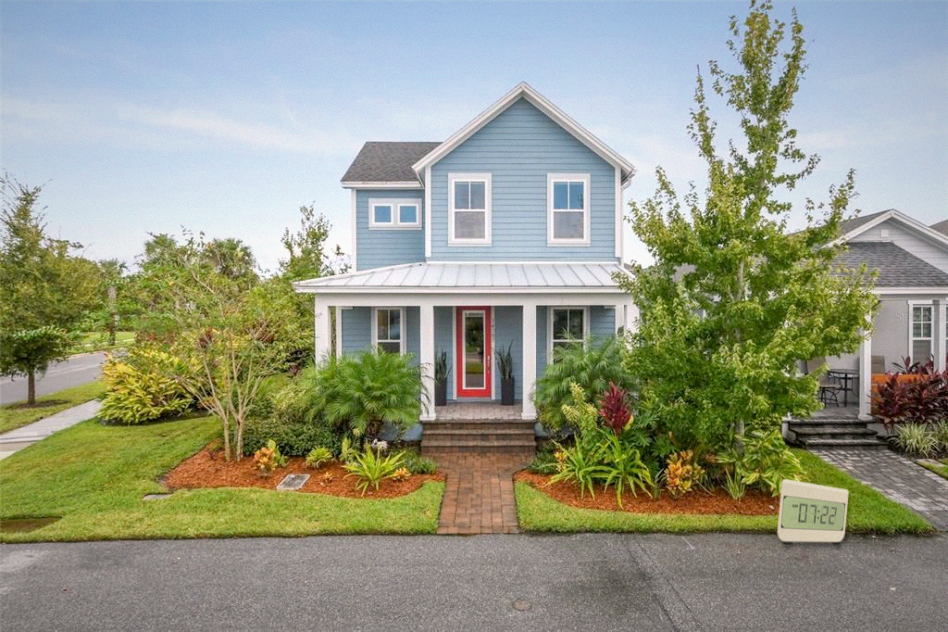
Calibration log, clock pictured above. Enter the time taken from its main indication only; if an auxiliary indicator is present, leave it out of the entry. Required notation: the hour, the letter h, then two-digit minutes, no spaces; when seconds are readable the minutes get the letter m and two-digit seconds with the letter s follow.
7h22
